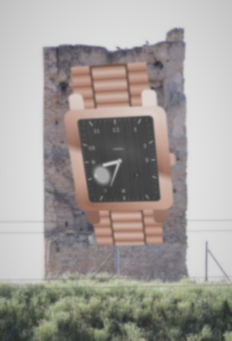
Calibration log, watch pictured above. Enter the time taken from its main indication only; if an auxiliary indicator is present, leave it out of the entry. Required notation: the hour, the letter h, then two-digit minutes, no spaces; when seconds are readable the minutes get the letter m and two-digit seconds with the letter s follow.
8h34
